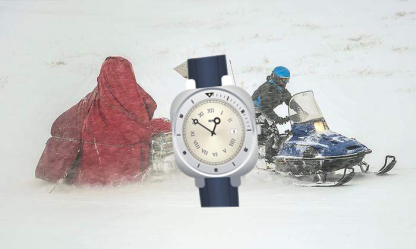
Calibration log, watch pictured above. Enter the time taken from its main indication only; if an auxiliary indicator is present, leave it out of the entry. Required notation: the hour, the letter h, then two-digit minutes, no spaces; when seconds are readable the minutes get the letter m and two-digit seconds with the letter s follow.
12h51
